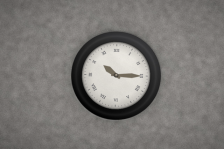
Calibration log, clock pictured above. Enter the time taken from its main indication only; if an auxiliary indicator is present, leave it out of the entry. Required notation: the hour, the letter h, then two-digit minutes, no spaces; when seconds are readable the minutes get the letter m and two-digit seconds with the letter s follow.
10h15
